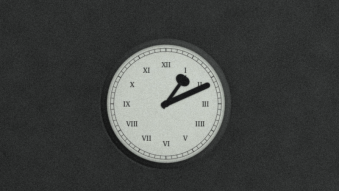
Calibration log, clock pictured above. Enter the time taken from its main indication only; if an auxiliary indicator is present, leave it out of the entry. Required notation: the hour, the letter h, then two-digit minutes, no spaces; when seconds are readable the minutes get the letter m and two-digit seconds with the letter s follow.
1h11
